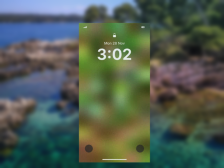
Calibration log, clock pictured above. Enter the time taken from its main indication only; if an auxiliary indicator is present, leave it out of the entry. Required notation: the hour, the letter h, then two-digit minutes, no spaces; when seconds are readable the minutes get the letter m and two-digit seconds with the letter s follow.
3h02
